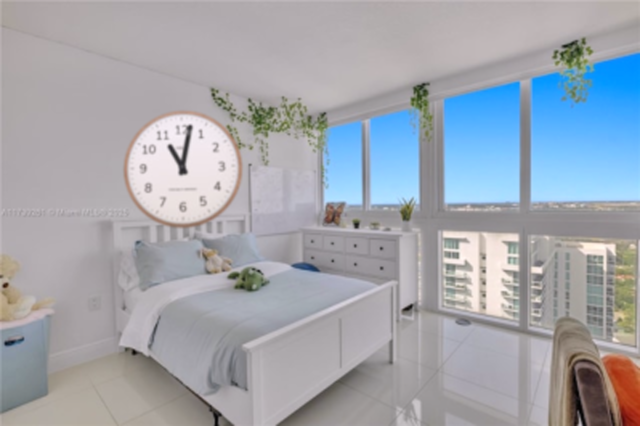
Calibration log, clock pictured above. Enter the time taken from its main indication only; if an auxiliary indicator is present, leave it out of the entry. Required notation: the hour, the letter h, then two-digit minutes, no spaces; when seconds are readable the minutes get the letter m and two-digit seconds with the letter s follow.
11h02
